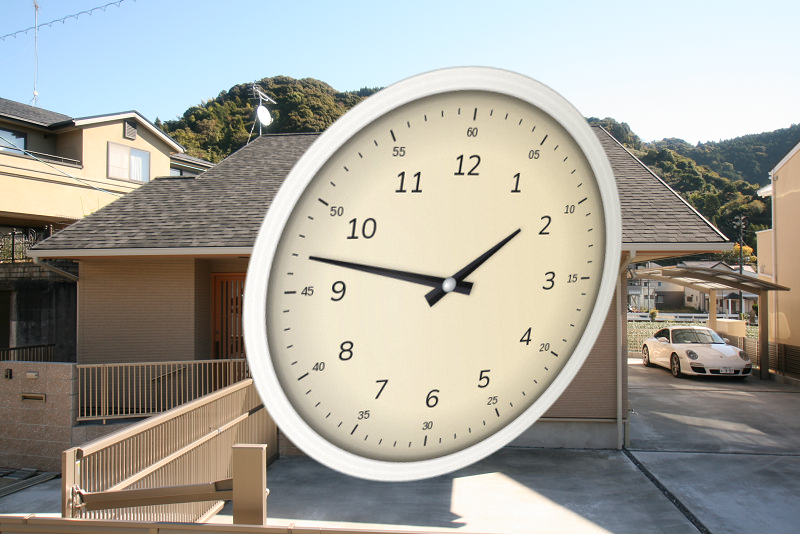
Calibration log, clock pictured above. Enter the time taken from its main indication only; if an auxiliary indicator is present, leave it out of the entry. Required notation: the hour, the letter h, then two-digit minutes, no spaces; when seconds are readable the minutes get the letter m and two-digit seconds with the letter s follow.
1h47
